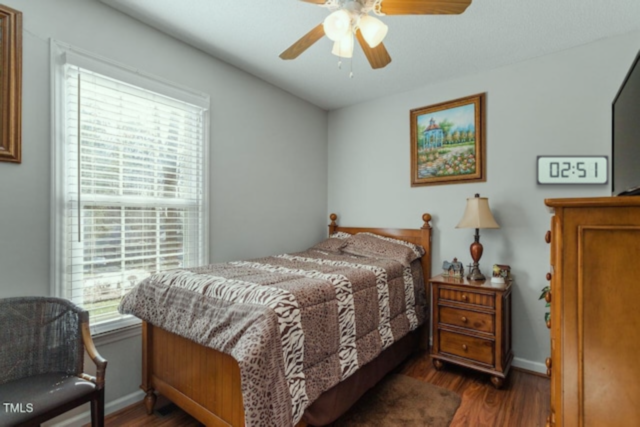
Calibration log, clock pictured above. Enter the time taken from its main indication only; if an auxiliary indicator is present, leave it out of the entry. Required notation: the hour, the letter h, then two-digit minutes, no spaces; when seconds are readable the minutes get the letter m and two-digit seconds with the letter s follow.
2h51
